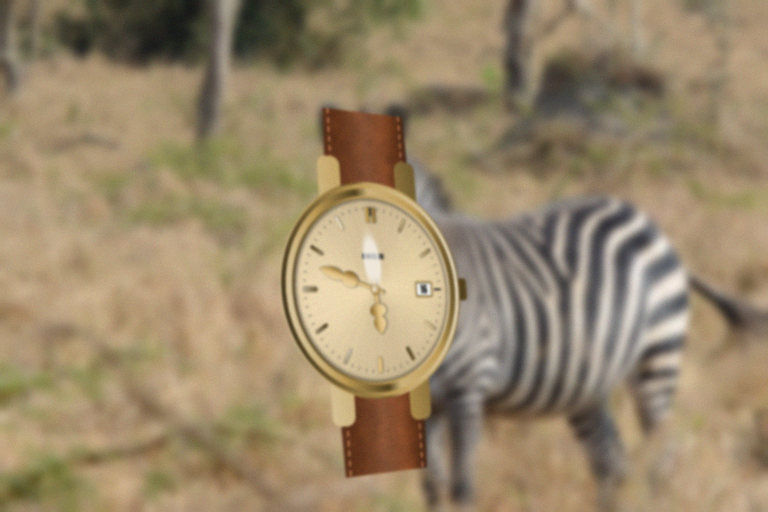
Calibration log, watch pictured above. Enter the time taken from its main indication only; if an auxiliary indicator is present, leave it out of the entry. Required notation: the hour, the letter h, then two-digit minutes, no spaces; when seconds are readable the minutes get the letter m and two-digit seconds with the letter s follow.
5h48
